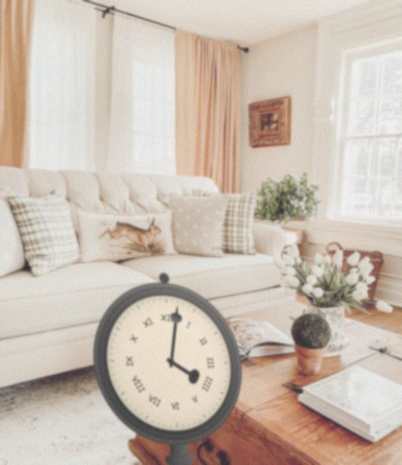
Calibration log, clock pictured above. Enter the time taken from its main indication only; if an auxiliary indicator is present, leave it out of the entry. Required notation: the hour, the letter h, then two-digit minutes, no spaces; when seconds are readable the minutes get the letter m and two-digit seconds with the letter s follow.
4h02
